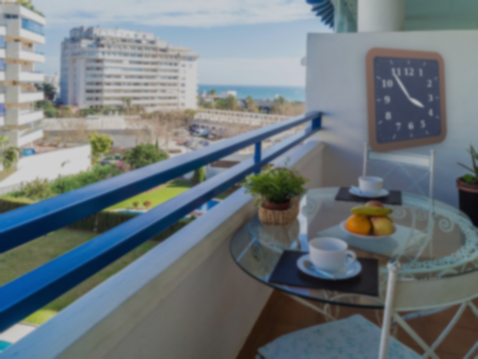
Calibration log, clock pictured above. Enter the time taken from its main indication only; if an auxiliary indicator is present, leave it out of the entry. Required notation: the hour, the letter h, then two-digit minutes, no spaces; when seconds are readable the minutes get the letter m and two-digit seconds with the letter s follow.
3h54
